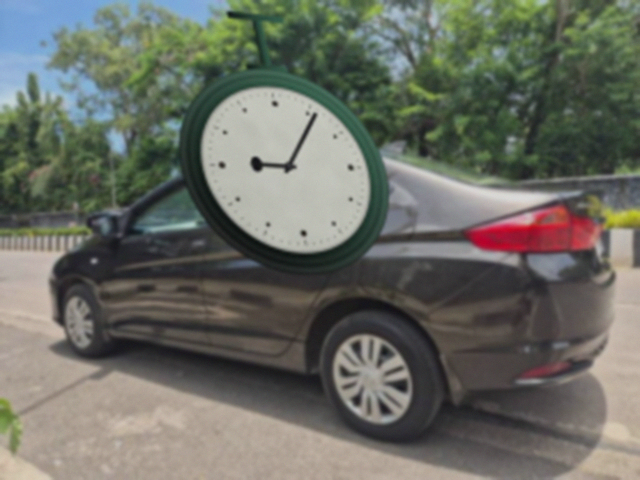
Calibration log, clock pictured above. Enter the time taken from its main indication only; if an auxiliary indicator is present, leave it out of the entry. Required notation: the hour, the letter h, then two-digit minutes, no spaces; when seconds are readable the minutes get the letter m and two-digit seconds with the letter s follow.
9h06
